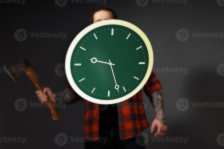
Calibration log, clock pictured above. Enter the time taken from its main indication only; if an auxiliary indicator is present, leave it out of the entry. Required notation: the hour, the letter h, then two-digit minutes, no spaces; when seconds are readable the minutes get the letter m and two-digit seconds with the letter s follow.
9h27
